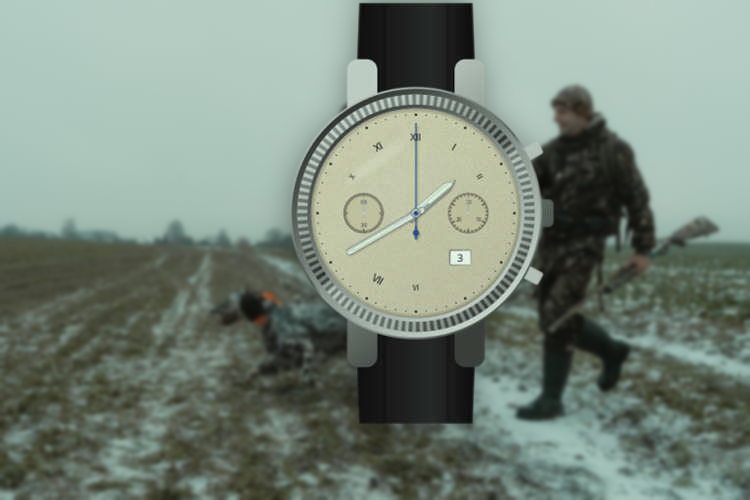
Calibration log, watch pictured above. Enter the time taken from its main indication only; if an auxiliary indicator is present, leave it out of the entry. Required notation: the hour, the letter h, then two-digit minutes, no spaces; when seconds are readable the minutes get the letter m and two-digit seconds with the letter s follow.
1h40
